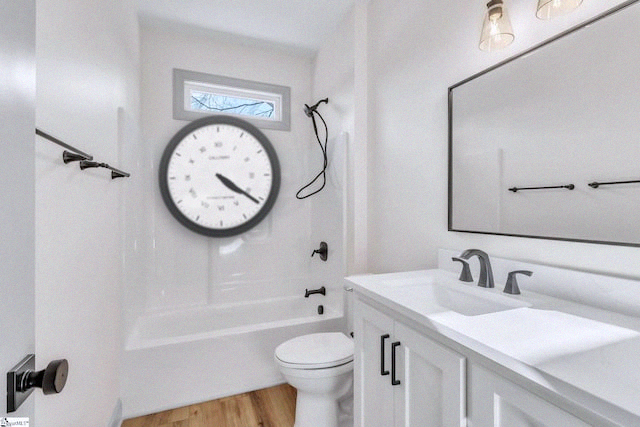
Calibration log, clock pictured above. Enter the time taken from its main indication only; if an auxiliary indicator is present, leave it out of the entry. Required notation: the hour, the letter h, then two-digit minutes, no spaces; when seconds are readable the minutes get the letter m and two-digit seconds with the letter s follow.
4h21
